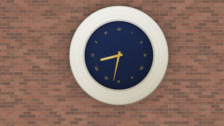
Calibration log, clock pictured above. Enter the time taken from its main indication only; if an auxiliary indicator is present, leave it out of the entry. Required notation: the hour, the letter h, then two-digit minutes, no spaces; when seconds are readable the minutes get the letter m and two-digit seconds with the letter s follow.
8h32
